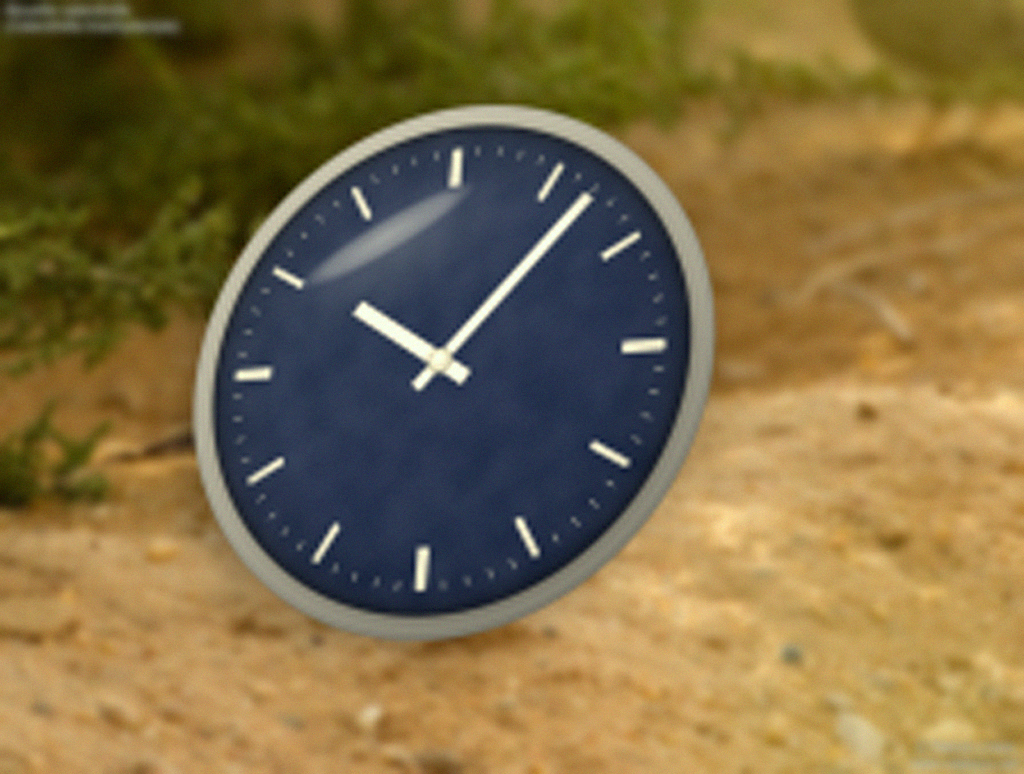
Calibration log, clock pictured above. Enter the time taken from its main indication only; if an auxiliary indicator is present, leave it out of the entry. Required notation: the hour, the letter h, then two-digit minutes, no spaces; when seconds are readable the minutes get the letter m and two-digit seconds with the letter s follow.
10h07
